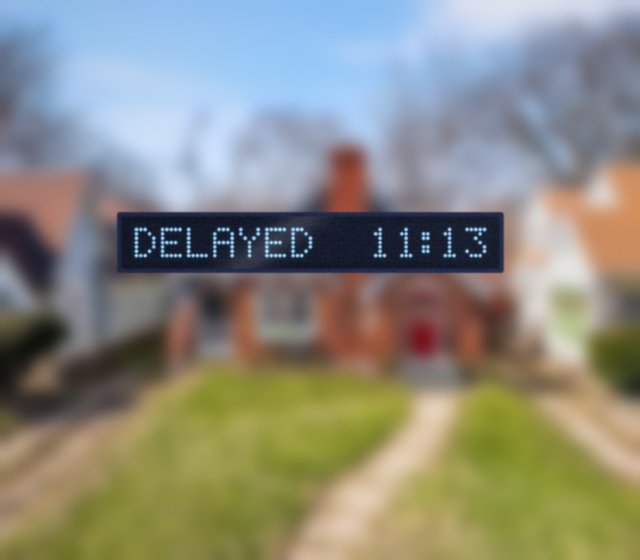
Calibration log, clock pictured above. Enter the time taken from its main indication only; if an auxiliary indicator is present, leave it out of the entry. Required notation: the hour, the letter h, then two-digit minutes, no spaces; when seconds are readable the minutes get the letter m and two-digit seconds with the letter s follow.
11h13
